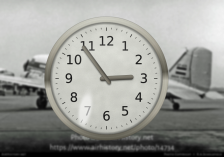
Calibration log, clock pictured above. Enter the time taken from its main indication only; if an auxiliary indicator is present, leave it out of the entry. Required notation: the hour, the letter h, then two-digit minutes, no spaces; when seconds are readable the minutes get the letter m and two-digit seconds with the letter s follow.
2h54
